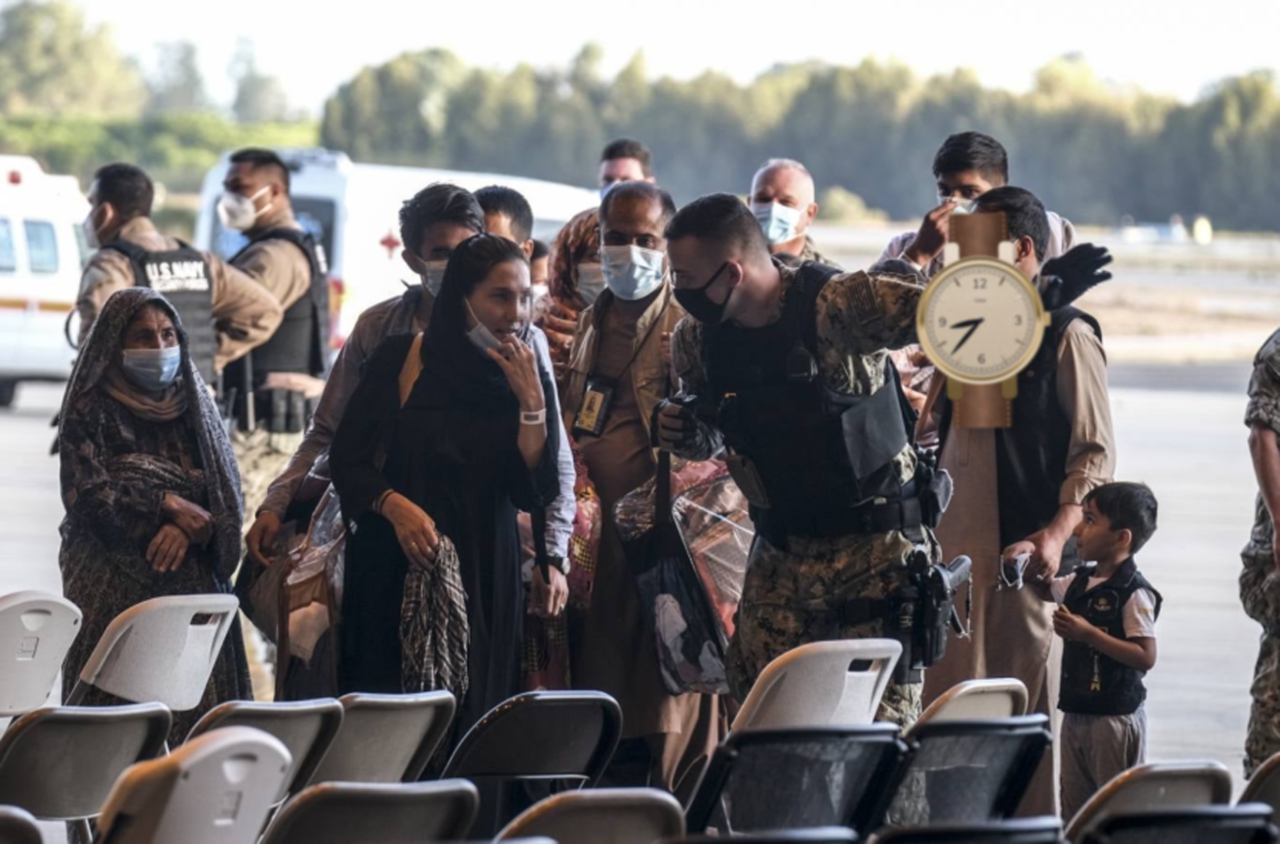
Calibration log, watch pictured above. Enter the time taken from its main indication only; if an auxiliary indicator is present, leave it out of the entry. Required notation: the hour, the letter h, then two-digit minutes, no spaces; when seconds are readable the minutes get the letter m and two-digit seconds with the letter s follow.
8h37
